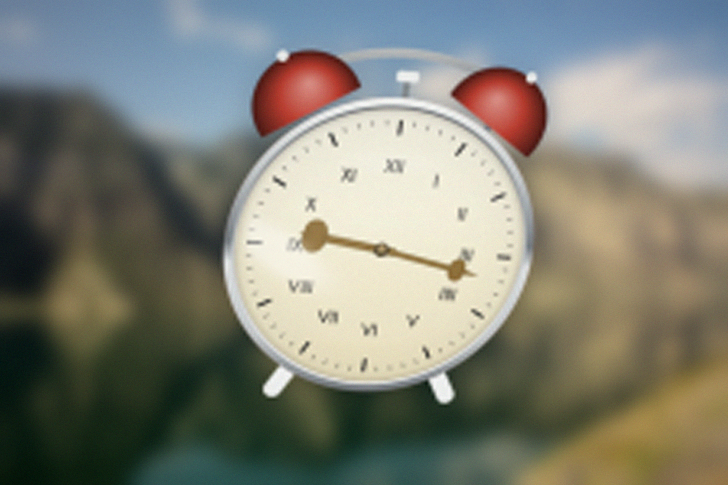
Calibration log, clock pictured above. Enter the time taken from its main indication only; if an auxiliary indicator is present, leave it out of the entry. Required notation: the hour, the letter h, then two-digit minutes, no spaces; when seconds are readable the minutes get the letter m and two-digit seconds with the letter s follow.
9h17
